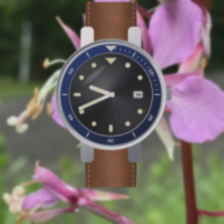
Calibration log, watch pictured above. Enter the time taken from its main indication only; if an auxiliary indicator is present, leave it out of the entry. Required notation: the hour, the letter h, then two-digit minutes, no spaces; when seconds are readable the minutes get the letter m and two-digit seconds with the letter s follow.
9h41
